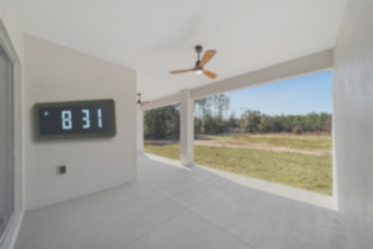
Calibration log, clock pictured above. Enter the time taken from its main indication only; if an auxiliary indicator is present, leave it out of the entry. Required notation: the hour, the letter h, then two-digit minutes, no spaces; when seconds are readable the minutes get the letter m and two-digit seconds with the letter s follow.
8h31
